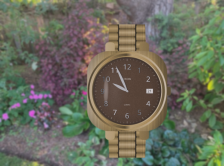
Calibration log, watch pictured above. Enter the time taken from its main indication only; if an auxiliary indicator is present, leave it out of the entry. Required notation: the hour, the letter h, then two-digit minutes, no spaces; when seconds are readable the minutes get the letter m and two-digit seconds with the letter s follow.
9h56
